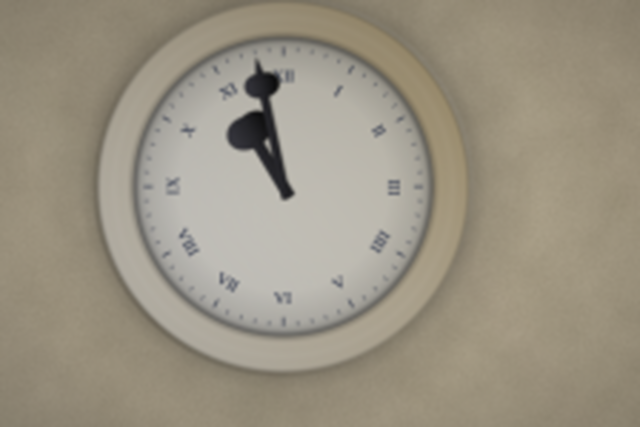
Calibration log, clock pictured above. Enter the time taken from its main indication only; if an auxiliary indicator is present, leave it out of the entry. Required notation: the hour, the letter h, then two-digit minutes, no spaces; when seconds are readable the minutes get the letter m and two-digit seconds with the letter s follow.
10h58
